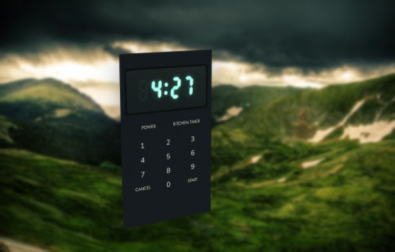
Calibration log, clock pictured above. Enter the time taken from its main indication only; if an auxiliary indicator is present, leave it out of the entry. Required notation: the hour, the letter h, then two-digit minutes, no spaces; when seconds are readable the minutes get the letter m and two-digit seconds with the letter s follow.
4h27
